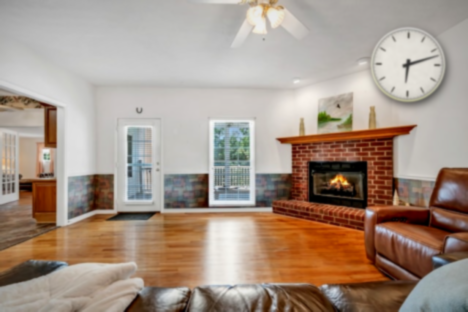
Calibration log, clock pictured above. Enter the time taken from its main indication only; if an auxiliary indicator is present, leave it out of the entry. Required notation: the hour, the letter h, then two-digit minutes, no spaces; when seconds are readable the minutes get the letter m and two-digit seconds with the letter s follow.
6h12
